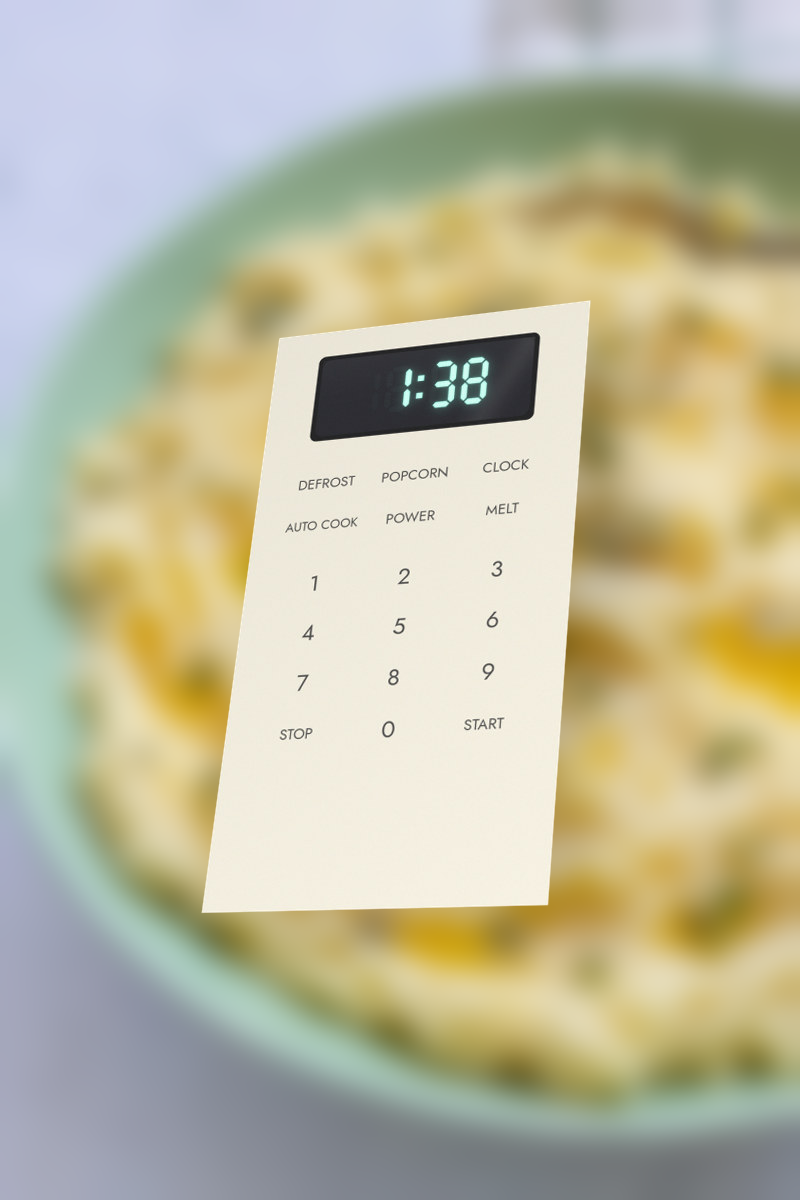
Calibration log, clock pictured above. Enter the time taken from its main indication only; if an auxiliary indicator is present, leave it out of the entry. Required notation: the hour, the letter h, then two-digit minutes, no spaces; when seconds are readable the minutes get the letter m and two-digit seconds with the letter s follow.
1h38
